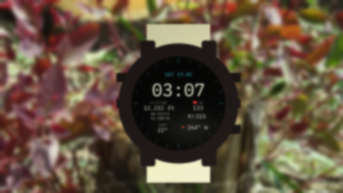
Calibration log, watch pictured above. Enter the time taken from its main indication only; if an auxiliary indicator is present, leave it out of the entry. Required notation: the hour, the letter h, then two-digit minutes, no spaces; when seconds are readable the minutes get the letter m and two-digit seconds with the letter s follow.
3h07
